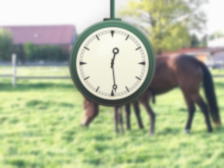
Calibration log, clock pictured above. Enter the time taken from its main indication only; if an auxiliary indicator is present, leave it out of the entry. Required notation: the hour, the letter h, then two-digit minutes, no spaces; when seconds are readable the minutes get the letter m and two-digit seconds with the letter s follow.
12h29
